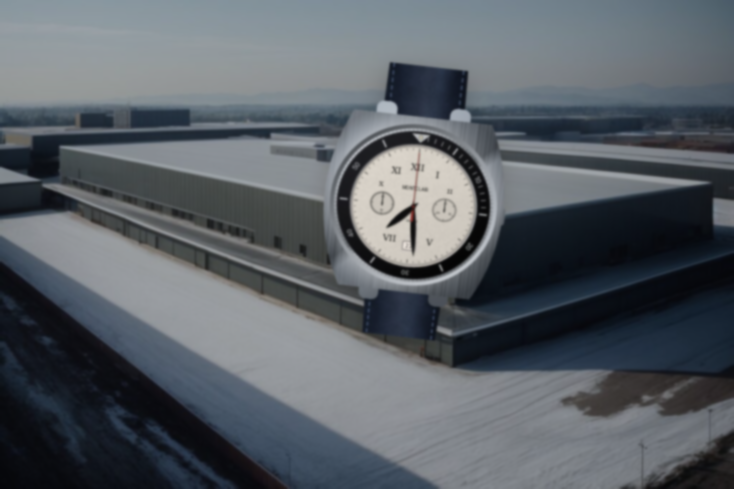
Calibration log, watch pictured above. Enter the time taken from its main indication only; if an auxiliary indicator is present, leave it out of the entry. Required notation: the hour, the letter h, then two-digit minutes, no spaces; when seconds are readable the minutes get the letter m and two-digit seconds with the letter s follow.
7h29
